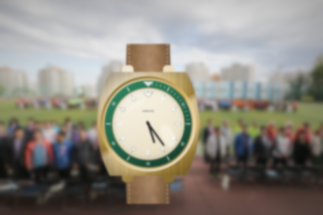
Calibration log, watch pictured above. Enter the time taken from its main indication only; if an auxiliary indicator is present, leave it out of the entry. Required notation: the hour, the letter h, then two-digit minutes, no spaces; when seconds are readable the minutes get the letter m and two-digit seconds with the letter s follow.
5h24
